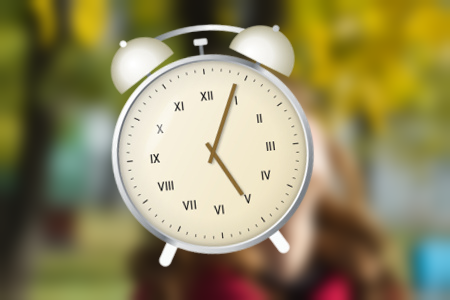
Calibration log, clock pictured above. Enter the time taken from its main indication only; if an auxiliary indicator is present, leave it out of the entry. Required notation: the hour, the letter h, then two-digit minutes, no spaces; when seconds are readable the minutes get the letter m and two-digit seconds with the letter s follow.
5h04
